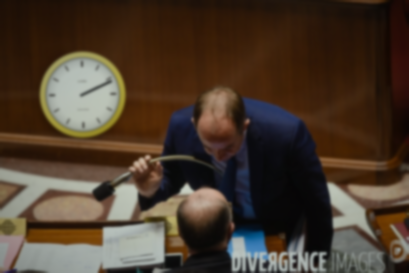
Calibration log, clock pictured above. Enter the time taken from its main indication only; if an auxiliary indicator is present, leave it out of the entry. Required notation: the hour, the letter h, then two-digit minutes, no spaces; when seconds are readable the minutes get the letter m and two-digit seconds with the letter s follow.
2h11
